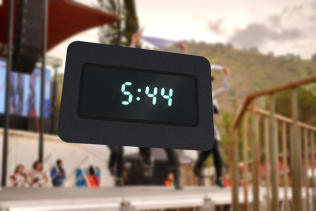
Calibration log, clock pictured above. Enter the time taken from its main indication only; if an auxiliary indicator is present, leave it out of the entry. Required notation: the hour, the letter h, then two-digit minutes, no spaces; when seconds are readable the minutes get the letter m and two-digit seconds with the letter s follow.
5h44
